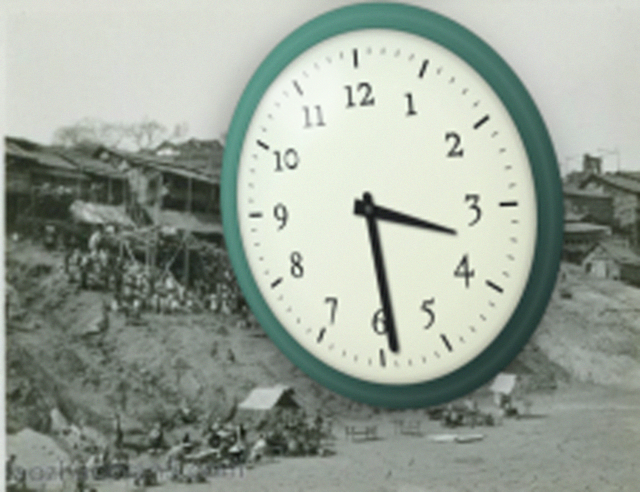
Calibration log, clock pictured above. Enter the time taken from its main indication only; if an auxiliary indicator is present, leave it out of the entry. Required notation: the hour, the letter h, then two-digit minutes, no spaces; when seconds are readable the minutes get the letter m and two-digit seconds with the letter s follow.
3h29
